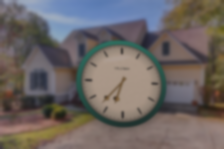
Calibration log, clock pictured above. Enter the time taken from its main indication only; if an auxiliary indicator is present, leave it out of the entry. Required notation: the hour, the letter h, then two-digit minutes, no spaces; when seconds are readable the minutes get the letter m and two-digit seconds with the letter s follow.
6h37
